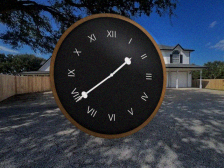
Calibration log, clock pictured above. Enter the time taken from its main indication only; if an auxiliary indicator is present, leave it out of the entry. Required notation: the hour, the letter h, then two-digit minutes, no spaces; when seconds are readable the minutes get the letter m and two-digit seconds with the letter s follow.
1h39
